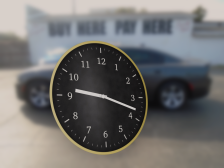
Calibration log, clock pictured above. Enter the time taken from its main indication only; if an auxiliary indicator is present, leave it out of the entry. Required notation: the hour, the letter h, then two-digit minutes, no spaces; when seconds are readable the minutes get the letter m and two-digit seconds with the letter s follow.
9h18
